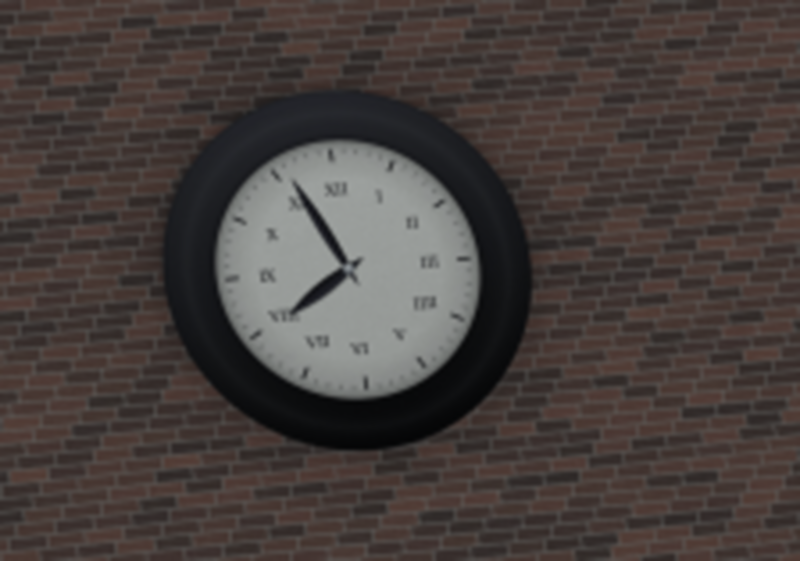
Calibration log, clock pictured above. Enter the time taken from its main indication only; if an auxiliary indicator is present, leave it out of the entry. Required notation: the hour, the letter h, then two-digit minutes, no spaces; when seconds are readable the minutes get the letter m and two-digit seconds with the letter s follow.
7h56
